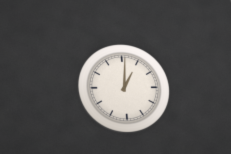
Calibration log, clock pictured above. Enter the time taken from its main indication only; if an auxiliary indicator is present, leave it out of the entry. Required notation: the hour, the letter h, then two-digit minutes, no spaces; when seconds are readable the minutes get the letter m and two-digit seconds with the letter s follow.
1h01
